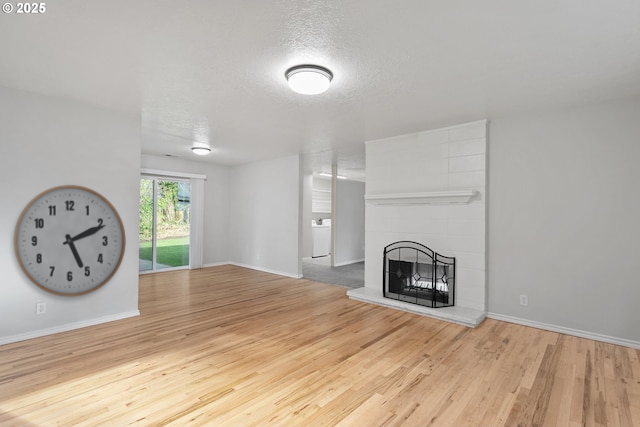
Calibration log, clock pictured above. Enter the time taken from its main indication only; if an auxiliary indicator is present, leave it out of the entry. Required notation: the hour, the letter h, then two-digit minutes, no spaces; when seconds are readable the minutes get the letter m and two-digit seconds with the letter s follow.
5h11
